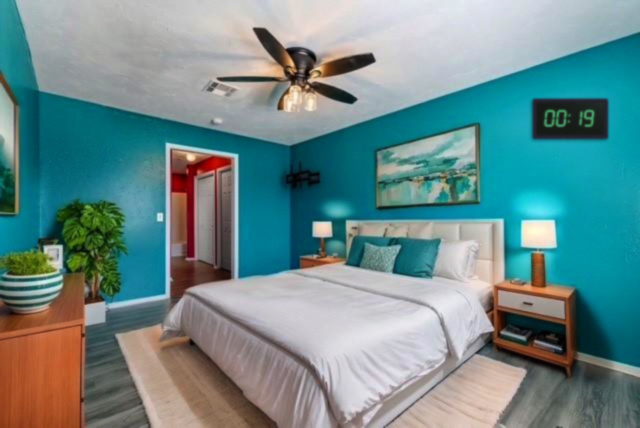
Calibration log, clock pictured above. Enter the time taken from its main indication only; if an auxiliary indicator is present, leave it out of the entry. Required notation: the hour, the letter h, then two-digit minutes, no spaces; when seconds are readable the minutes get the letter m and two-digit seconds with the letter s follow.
0h19
